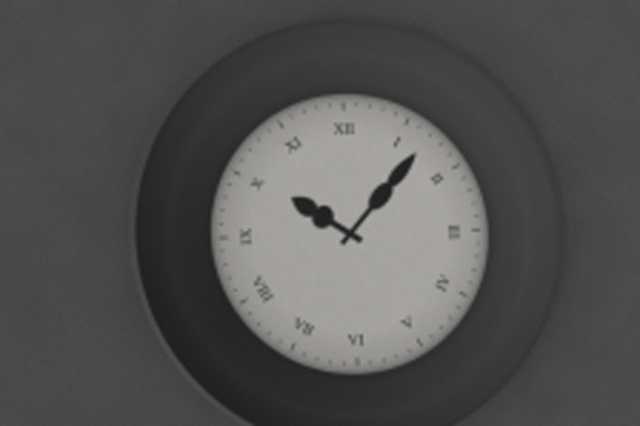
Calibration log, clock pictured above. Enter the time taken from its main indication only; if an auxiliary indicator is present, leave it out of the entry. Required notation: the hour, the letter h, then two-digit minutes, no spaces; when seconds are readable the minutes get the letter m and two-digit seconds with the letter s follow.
10h07
